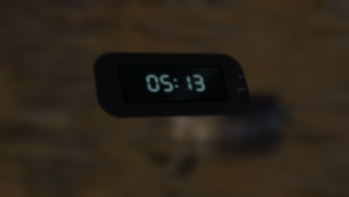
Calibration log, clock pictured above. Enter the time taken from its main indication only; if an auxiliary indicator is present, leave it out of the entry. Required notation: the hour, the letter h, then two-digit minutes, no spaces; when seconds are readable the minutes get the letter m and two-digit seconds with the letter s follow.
5h13
